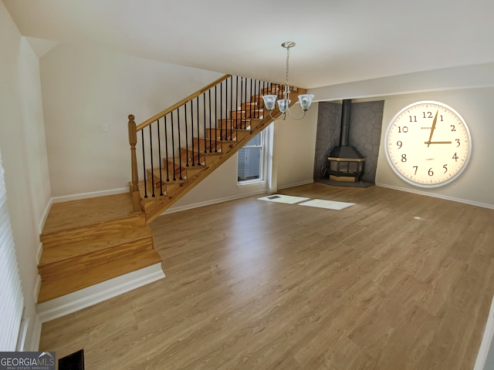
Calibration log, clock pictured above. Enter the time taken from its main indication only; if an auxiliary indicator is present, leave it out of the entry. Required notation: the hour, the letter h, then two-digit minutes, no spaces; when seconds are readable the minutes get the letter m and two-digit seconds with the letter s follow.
3h03
